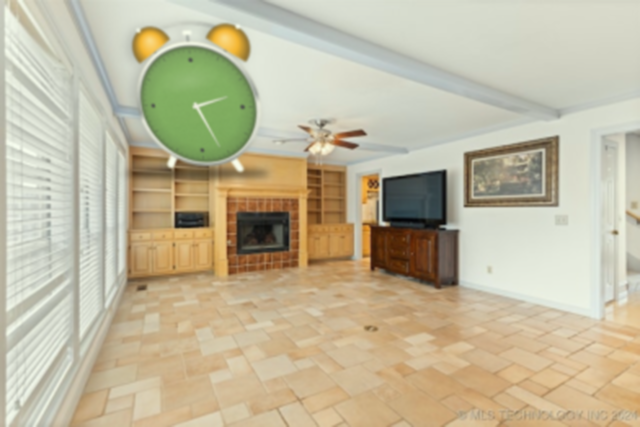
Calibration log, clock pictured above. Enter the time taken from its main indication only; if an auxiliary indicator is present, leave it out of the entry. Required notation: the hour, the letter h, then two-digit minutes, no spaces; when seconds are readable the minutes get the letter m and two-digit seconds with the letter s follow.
2h26
